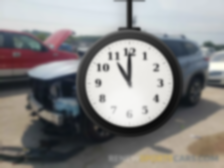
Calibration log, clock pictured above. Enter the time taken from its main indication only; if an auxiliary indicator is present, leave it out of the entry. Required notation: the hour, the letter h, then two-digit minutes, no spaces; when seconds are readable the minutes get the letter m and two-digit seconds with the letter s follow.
11h00
